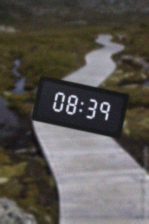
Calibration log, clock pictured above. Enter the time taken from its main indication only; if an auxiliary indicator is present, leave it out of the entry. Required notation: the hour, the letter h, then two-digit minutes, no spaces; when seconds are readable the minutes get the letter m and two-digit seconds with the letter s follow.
8h39
